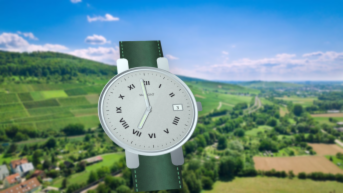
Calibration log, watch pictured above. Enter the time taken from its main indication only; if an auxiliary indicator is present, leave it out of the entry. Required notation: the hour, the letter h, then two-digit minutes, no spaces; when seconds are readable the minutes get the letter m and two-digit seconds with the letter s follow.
6h59
